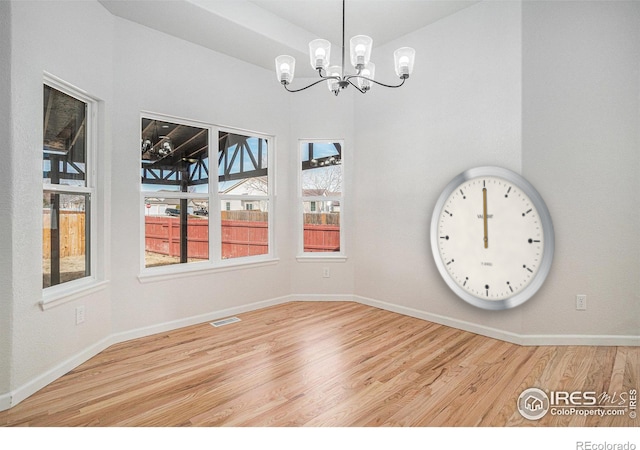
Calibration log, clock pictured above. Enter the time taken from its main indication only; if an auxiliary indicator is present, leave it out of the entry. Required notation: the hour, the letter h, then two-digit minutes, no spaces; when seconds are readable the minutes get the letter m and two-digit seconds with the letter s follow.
12h00
